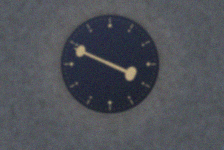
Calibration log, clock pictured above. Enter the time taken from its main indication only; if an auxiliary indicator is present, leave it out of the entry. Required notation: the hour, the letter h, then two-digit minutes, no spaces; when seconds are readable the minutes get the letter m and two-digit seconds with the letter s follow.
3h49
